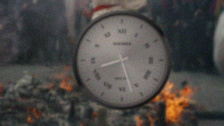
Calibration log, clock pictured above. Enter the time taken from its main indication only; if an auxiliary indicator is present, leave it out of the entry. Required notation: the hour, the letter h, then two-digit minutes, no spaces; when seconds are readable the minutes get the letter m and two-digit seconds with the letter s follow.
8h27
